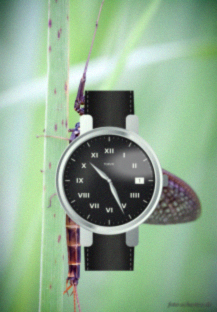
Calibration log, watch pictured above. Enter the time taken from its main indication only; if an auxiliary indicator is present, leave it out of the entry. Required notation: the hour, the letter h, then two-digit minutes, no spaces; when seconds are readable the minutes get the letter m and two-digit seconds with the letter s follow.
10h26
